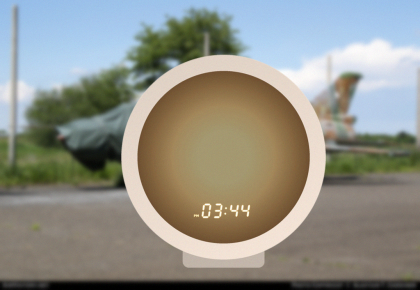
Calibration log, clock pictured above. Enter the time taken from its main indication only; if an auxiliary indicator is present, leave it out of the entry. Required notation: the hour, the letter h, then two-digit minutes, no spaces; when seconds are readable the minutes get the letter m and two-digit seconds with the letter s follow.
3h44
